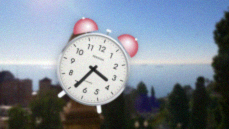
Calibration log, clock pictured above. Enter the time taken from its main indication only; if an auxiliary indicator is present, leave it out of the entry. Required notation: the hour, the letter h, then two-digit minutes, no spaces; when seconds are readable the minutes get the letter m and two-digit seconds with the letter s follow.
3h34
